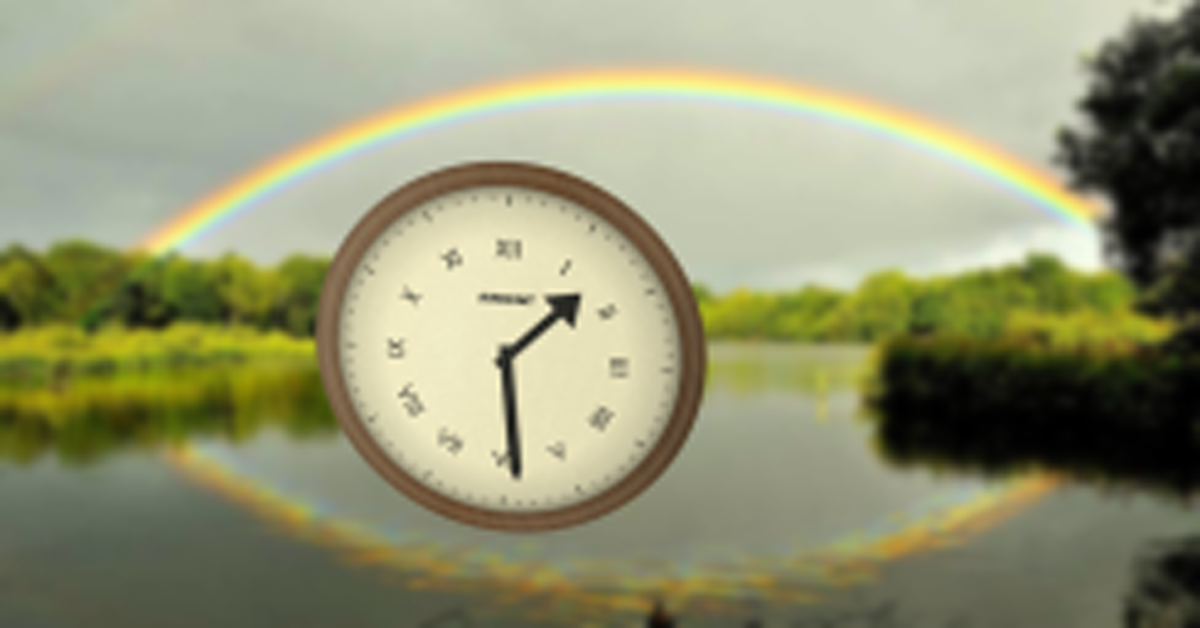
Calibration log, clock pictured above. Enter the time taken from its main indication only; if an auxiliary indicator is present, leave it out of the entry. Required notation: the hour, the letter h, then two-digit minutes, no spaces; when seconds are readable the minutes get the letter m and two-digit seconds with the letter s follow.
1h29
